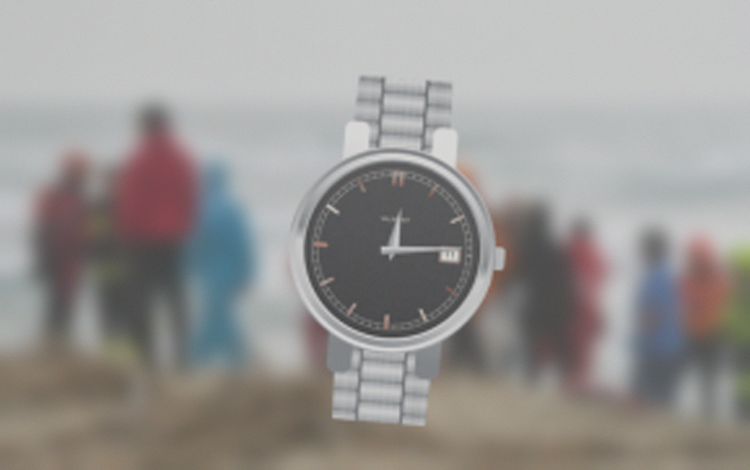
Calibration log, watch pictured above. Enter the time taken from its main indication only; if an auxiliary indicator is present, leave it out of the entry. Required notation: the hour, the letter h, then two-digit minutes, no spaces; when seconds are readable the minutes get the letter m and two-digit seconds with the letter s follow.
12h14
